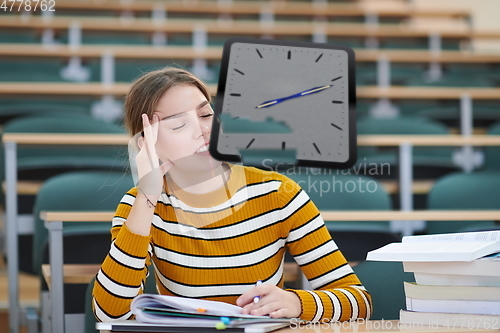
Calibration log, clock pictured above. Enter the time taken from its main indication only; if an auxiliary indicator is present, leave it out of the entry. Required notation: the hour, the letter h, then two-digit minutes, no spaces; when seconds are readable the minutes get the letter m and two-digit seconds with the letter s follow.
8h11
